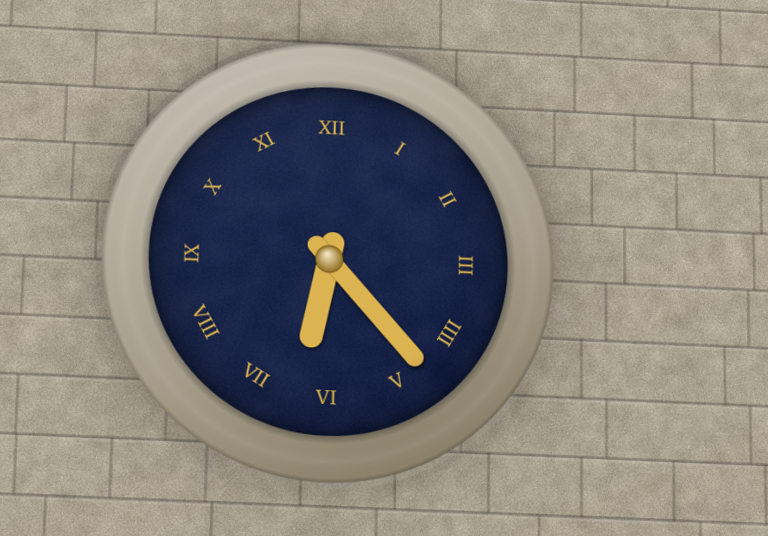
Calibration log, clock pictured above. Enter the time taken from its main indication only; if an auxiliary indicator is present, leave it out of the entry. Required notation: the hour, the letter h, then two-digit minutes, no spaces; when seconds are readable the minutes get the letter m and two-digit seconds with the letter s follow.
6h23
